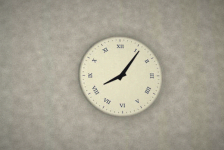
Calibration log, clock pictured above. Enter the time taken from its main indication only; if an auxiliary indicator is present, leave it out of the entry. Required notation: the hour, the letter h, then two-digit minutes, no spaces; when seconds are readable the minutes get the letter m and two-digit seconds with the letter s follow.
8h06
